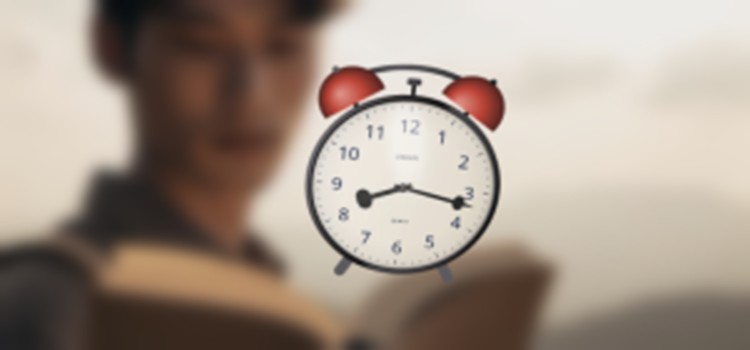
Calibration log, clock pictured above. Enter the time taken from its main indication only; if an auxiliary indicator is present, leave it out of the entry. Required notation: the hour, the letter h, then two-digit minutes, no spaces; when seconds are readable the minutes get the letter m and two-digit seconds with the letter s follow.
8h17
